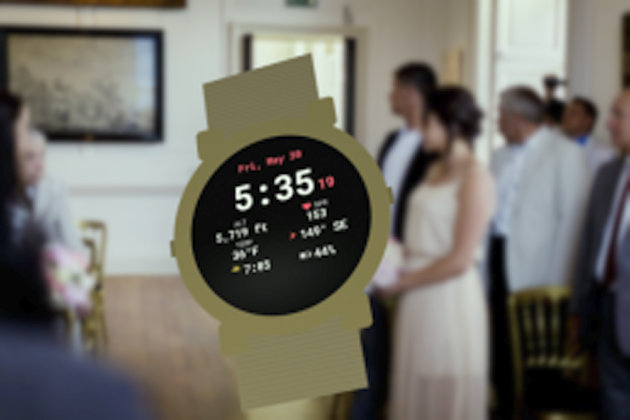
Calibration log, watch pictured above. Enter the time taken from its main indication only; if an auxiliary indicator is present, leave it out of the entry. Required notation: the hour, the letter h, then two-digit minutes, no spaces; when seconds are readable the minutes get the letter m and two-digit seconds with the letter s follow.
5h35
